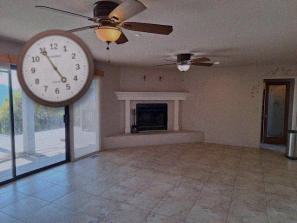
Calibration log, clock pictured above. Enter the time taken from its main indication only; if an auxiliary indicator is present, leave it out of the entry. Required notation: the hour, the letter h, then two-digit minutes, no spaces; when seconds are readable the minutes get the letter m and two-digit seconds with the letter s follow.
4h55
